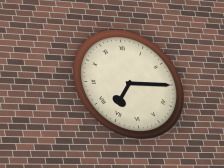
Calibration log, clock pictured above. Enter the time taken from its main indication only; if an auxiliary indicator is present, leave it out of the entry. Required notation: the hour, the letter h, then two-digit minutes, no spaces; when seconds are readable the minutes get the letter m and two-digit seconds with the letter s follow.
7h15
